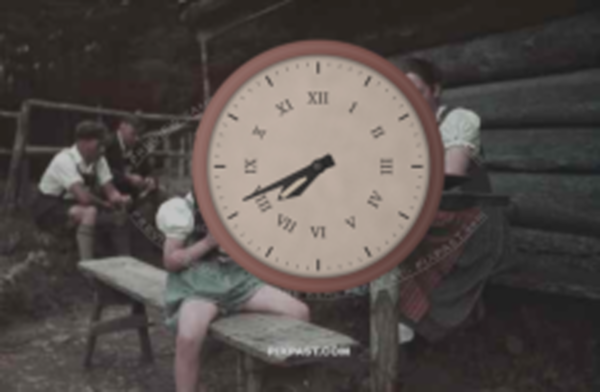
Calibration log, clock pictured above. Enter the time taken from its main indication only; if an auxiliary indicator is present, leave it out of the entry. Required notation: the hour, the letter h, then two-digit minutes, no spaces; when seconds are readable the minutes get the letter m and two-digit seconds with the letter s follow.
7h41
